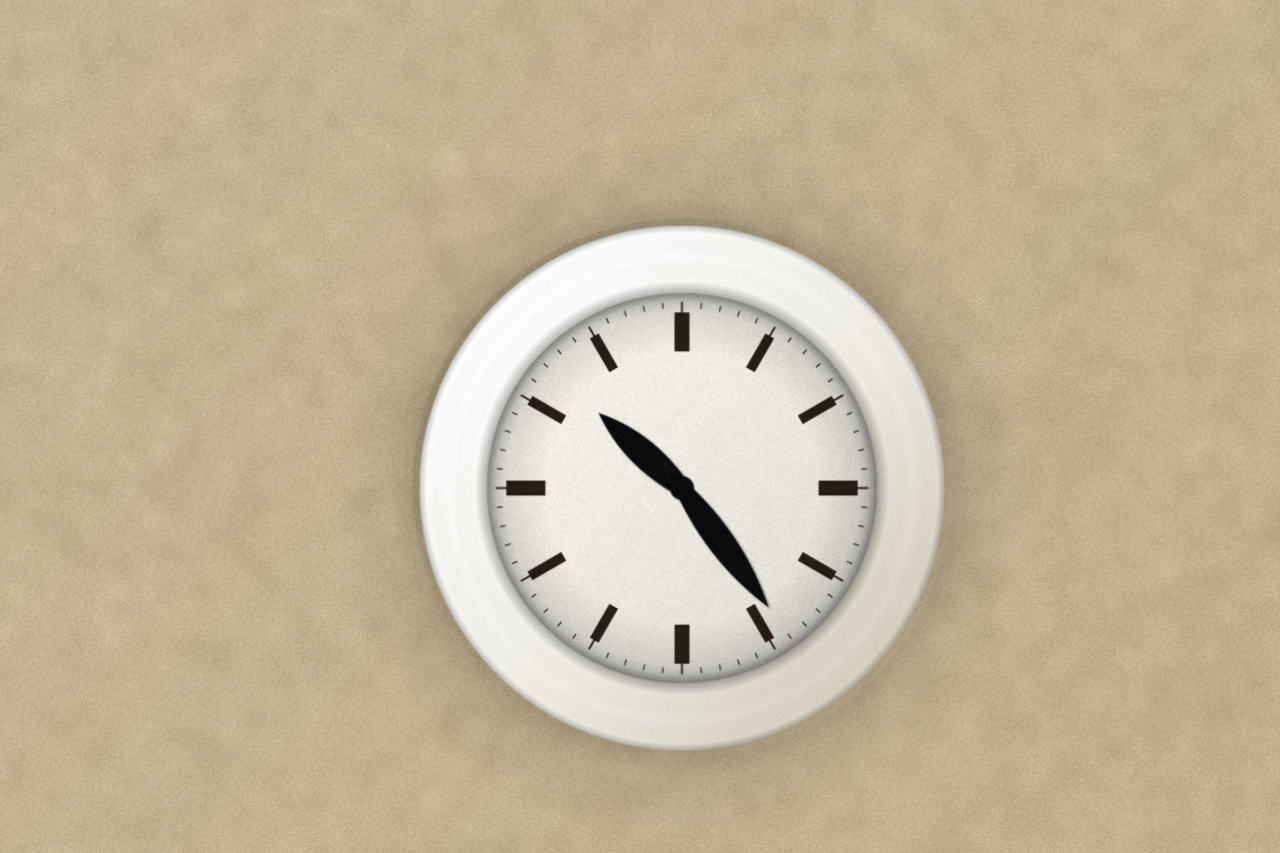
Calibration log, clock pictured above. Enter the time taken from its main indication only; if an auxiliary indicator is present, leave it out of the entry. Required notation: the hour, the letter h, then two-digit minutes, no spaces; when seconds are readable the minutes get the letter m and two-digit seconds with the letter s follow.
10h24
